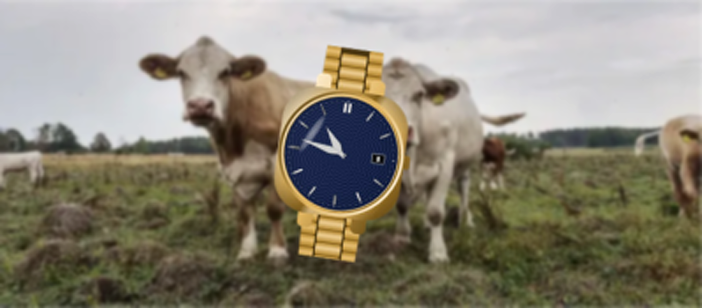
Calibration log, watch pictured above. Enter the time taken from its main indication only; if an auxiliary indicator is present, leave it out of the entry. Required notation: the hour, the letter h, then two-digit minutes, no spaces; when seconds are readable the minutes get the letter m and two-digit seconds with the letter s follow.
10h47
